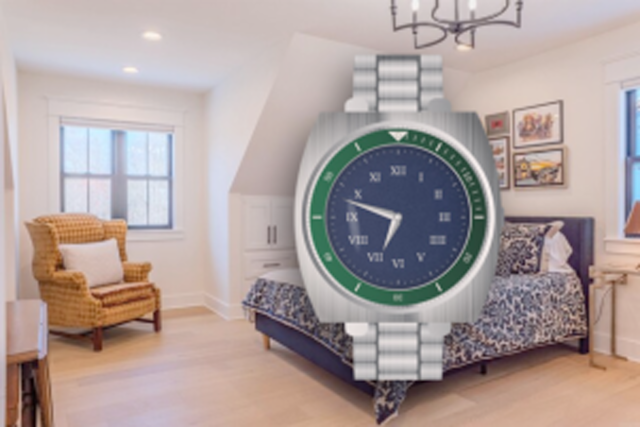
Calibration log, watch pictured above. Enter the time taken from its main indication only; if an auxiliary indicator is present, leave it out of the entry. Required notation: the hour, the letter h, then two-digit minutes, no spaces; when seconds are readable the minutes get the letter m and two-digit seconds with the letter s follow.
6h48
